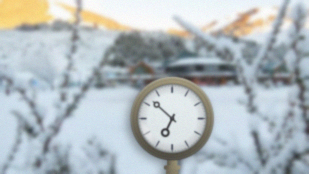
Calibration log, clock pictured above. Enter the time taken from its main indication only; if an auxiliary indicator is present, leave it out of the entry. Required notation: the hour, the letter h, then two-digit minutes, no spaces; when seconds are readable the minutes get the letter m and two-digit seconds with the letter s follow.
6h52
